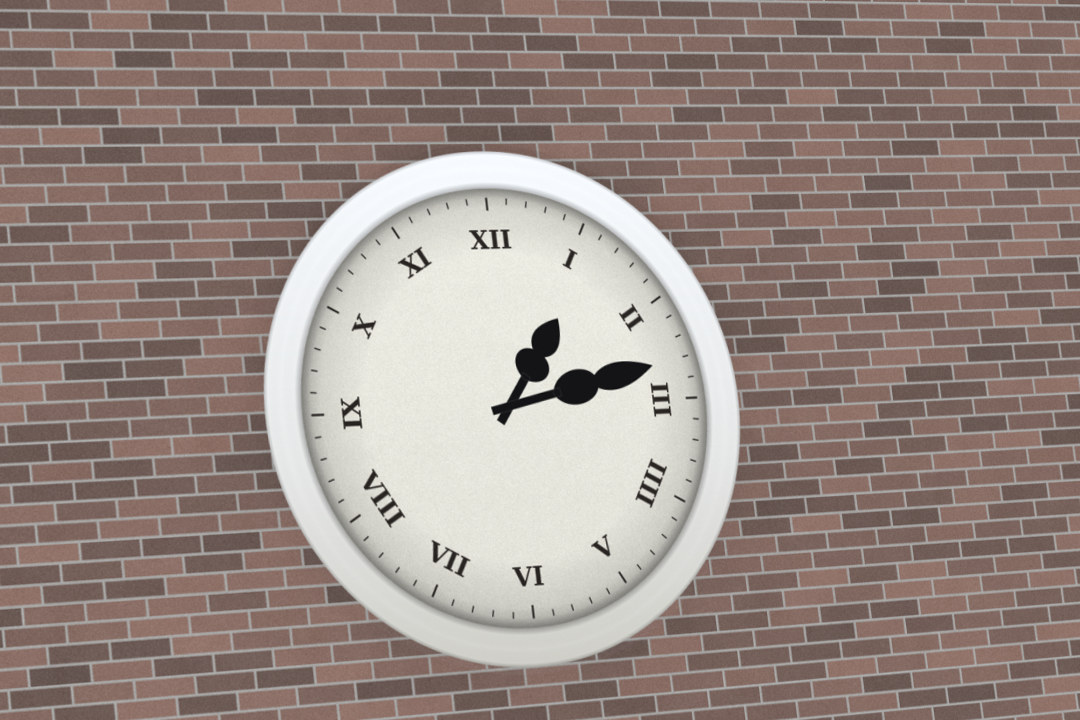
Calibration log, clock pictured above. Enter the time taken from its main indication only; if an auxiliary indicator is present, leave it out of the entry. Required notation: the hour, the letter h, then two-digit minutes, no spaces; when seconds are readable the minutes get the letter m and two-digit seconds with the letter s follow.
1h13
